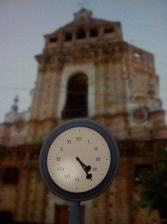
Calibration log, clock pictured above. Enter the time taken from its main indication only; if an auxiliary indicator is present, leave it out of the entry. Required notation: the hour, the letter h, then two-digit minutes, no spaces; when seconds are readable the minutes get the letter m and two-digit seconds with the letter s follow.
4h24
